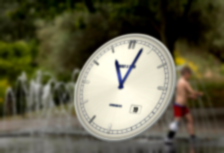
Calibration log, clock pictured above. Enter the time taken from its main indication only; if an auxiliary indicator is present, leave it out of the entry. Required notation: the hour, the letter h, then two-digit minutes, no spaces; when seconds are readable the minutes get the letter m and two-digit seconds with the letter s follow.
11h03
